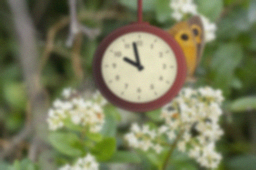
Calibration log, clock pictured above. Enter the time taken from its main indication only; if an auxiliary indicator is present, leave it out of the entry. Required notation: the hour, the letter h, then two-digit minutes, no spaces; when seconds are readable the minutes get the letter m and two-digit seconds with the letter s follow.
9h58
